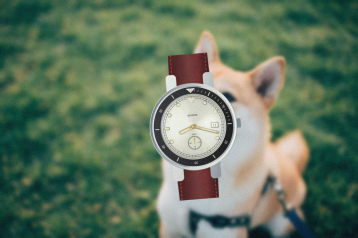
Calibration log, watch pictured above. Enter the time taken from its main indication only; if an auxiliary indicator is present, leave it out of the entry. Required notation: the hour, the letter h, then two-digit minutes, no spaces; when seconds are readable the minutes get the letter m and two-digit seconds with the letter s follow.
8h18
